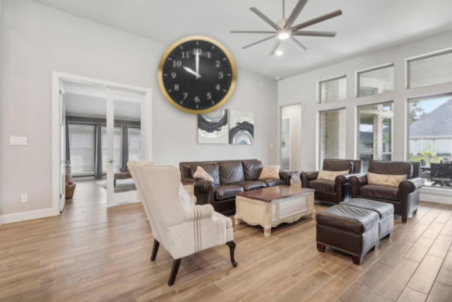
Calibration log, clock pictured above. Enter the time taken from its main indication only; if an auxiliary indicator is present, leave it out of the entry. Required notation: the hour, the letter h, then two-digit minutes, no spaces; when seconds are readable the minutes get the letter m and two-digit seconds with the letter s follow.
10h00
